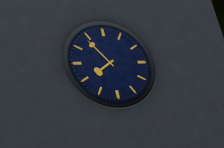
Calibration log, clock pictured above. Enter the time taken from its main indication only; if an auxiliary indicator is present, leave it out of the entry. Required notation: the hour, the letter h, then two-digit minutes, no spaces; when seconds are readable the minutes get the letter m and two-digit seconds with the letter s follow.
7h54
